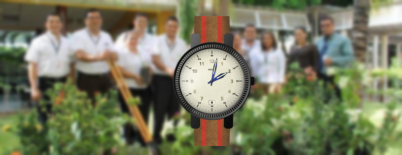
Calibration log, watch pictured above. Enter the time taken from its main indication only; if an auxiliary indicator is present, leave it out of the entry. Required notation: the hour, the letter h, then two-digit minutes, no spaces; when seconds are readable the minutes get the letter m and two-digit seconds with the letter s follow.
2h02
